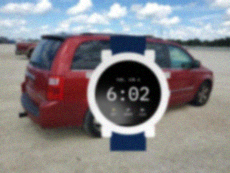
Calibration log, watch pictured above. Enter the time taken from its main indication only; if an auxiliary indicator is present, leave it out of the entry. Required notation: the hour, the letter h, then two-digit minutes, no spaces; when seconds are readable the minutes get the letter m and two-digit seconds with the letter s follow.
6h02
